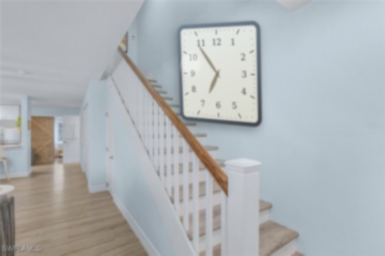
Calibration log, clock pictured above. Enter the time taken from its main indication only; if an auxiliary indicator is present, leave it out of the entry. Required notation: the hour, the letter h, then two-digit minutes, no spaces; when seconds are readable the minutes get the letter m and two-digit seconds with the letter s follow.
6h54
